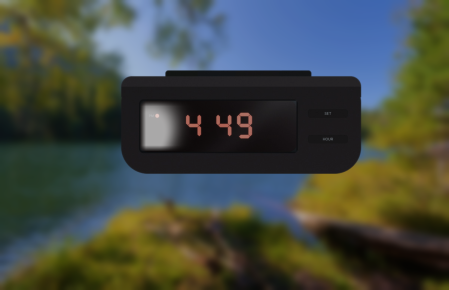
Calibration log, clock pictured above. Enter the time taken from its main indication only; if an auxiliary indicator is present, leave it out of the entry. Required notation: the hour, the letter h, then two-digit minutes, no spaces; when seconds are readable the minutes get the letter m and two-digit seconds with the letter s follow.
4h49
